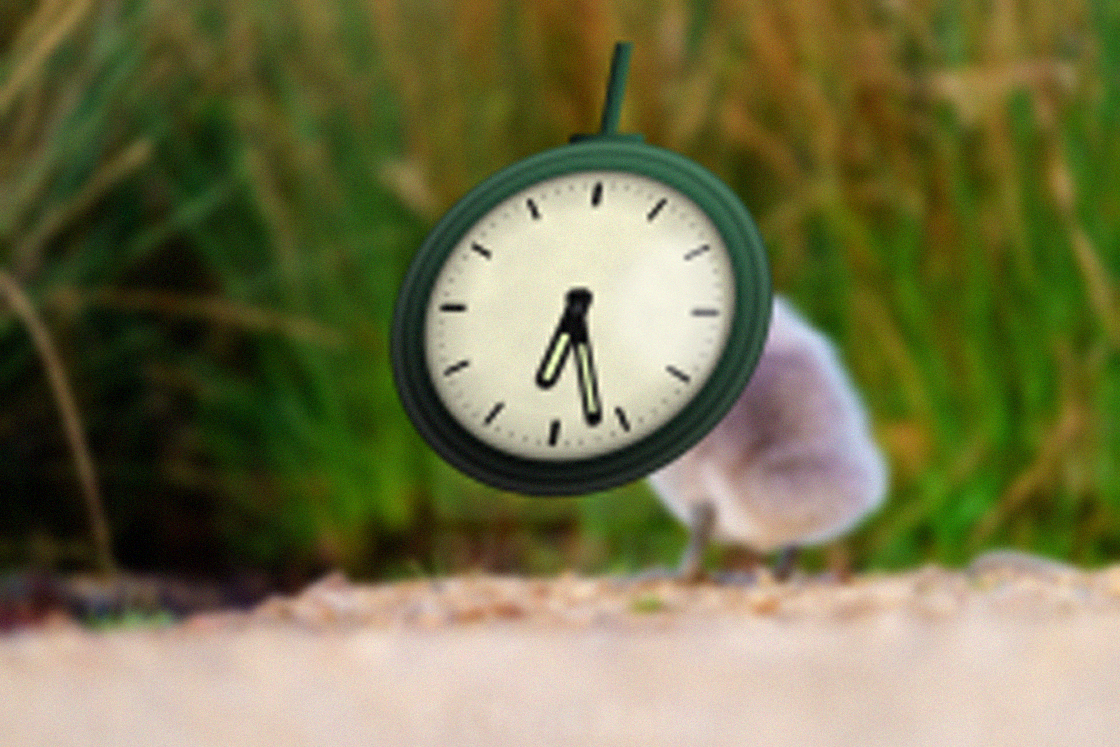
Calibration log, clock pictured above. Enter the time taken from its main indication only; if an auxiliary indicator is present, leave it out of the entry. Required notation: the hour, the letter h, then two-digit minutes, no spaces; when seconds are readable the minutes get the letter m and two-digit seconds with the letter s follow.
6h27
